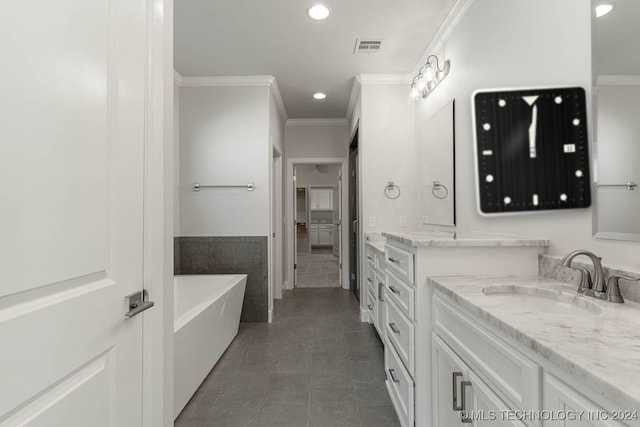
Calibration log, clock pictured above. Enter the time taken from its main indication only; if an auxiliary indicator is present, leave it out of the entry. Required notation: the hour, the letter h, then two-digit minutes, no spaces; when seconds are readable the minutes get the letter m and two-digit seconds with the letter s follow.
12h01
